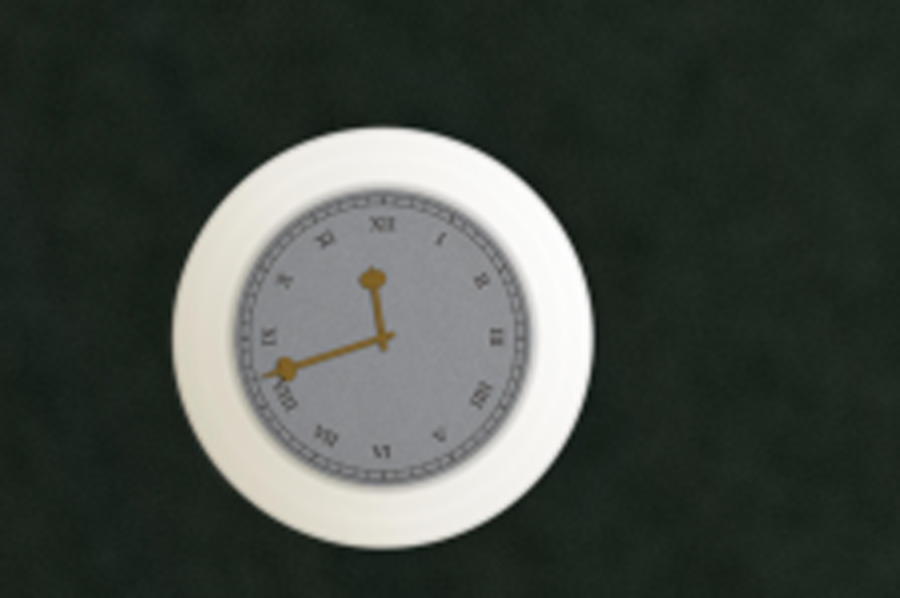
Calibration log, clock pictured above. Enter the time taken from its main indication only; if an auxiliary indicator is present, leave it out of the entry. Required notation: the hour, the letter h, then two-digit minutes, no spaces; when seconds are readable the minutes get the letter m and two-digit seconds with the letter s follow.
11h42
